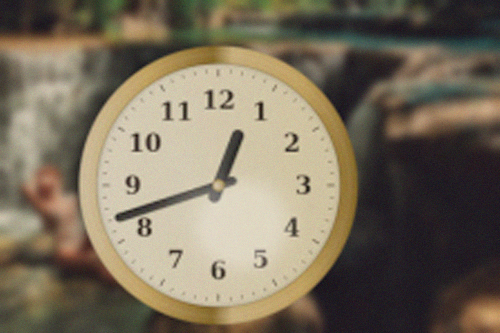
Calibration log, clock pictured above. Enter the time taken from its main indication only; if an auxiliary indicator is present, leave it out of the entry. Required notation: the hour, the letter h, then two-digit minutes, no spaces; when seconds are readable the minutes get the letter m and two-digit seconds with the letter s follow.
12h42
